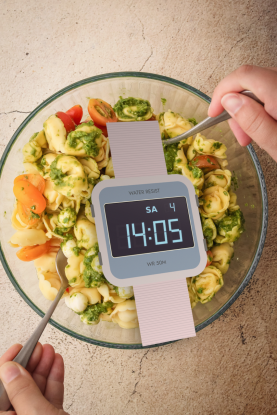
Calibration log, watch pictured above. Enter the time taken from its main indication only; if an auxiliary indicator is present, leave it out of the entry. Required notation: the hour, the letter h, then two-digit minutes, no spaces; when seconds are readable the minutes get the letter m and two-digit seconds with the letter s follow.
14h05
